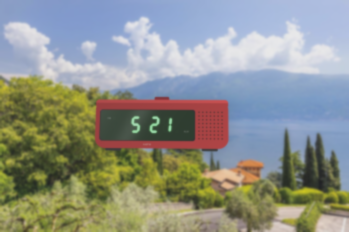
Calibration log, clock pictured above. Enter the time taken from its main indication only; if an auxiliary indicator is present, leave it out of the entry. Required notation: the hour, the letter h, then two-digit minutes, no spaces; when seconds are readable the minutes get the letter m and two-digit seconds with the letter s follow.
5h21
